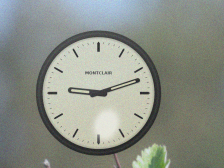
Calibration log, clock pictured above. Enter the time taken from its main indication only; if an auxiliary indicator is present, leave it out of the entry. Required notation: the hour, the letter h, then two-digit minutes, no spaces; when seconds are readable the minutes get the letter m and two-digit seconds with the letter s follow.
9h12
